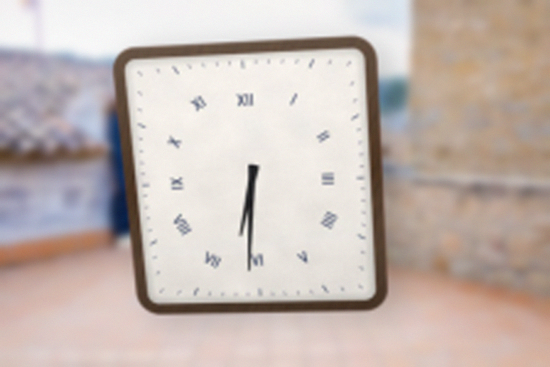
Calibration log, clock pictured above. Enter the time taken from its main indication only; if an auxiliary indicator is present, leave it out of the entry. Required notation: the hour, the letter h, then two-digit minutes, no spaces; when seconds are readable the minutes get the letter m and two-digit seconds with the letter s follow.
6h31
